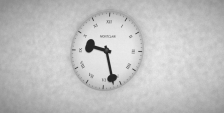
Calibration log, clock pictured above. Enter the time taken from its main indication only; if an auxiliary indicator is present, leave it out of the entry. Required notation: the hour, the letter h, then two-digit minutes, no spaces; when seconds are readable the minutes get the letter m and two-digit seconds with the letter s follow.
9h27
